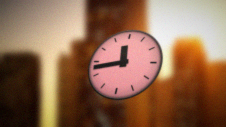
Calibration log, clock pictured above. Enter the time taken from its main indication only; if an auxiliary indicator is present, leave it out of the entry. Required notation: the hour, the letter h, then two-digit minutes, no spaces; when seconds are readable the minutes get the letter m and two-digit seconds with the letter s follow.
11h43
